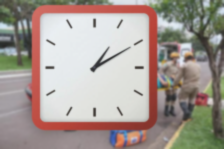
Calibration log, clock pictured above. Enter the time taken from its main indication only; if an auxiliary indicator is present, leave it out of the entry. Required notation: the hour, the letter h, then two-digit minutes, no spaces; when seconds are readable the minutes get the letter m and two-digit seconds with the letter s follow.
1h10
